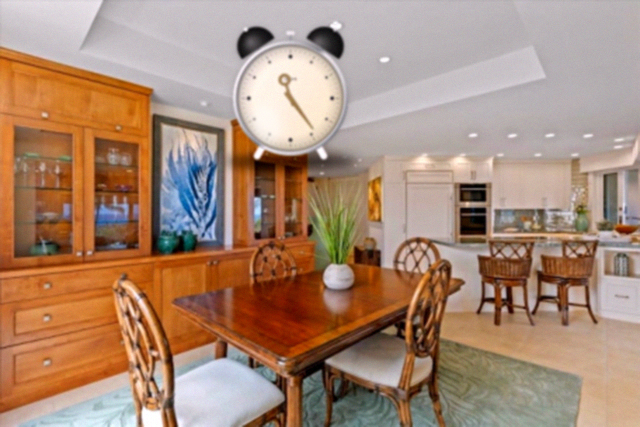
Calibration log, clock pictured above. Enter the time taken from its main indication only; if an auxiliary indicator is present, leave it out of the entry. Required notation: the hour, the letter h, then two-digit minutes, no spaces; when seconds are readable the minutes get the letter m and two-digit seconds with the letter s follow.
11h24
